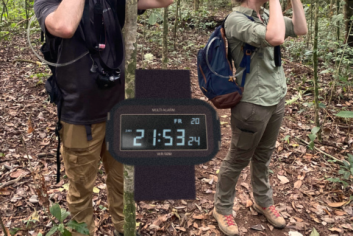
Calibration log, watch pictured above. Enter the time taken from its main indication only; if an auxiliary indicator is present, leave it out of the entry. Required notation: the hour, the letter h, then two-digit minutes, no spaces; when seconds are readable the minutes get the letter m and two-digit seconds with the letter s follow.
21h53
